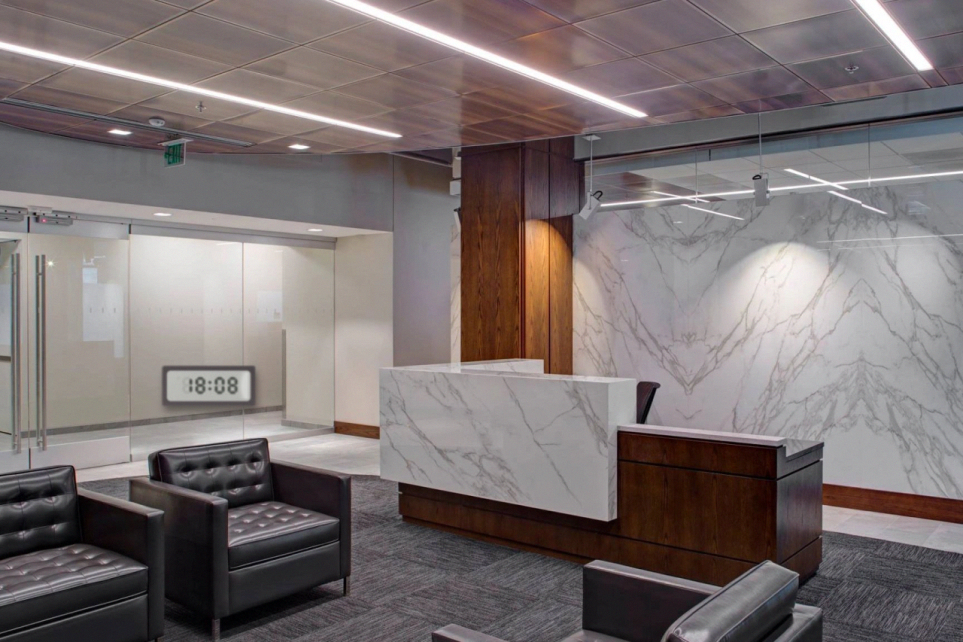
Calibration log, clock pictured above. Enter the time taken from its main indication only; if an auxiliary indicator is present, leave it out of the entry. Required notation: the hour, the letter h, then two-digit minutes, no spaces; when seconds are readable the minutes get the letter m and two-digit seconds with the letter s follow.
18h08
